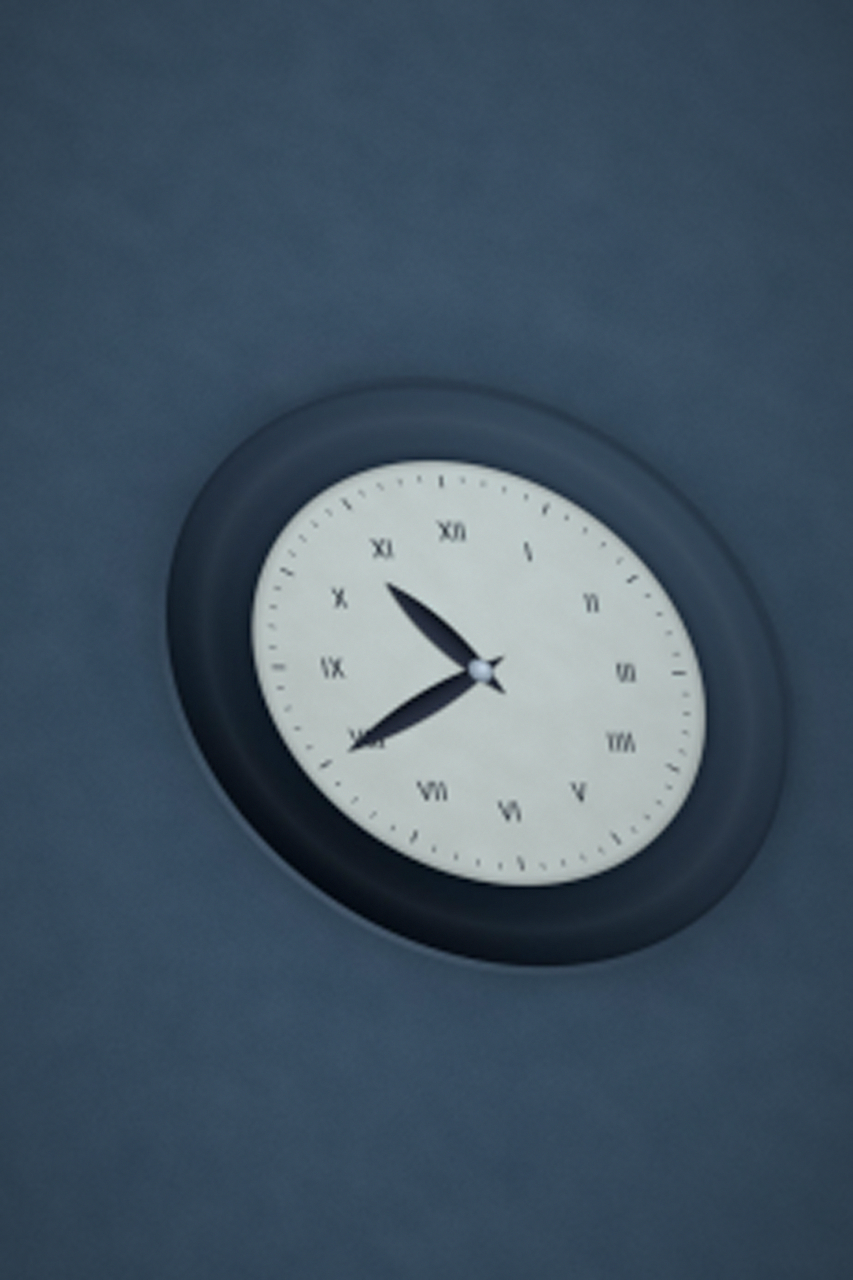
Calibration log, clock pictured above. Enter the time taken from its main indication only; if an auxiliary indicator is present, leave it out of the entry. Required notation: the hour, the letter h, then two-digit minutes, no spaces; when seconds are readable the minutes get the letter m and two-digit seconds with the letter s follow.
10h40
